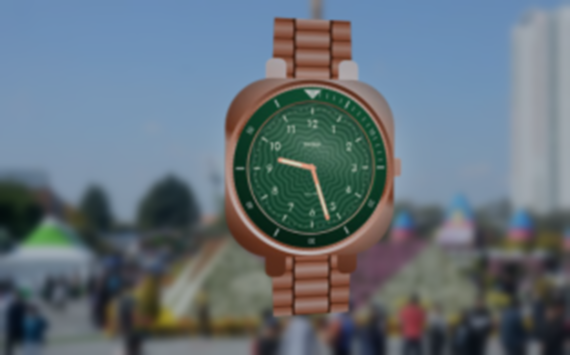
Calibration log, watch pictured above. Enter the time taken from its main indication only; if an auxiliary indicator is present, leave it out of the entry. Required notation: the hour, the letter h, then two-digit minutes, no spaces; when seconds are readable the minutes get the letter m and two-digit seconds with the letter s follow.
9h27
